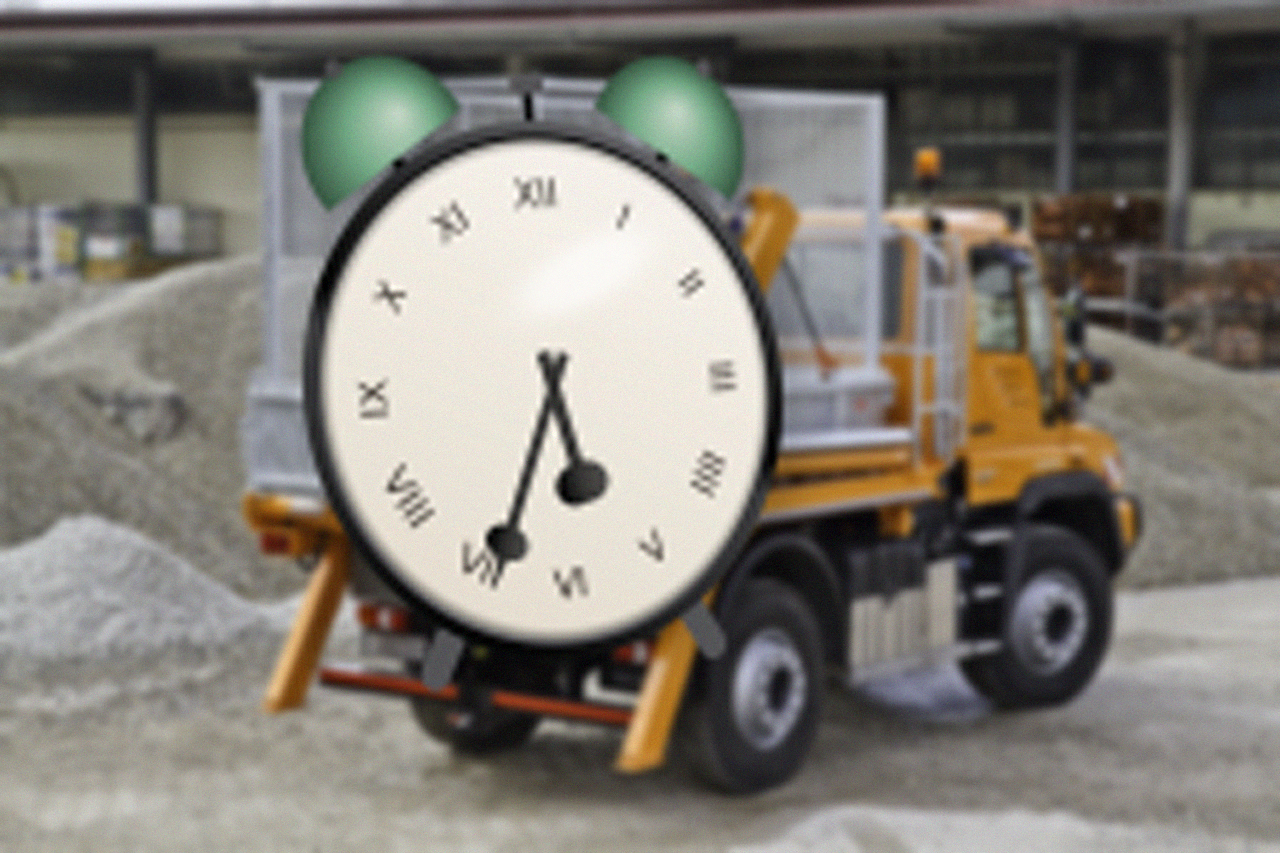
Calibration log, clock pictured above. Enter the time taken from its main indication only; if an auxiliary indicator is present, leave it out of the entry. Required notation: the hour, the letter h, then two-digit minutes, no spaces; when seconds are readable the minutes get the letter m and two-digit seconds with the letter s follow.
5h34
